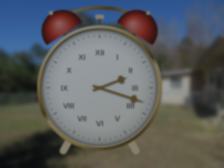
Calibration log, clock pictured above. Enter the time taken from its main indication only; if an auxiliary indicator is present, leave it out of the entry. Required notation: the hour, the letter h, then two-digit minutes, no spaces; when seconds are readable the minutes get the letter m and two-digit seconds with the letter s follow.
2h18
